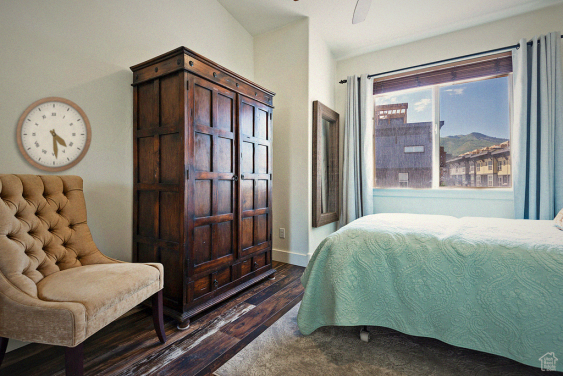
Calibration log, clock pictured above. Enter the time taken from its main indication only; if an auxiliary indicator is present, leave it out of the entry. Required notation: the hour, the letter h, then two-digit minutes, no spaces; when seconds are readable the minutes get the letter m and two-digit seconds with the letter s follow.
4h29
